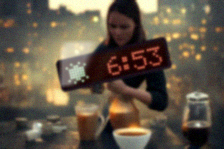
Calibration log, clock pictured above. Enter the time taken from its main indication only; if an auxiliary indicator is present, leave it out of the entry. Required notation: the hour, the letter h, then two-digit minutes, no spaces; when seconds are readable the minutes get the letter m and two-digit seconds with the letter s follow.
6h53
